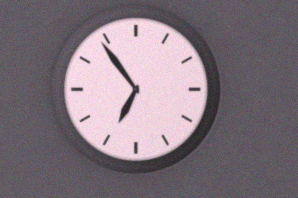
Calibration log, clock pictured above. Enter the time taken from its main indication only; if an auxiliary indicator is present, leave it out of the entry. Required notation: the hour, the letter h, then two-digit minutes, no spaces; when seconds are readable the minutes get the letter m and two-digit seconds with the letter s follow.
6h54
